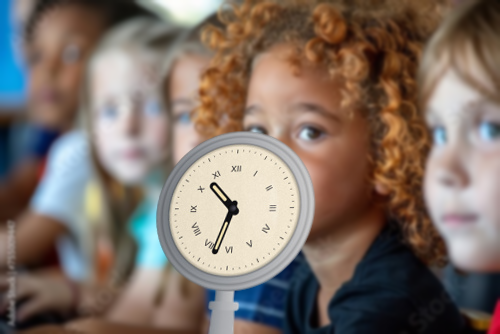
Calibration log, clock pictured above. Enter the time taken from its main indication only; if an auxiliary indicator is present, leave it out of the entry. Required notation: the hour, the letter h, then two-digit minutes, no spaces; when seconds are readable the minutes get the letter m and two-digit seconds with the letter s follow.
10h33
